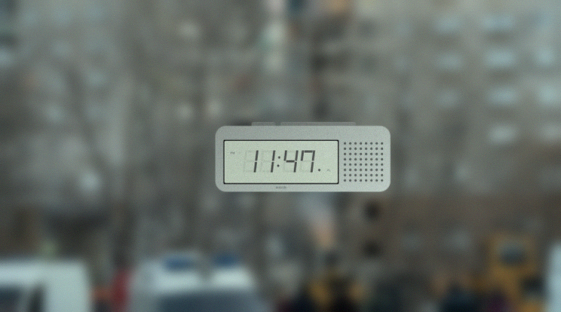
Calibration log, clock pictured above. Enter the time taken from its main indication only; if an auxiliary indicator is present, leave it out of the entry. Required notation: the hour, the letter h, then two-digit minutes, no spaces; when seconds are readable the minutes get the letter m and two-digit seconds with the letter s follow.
11h47
